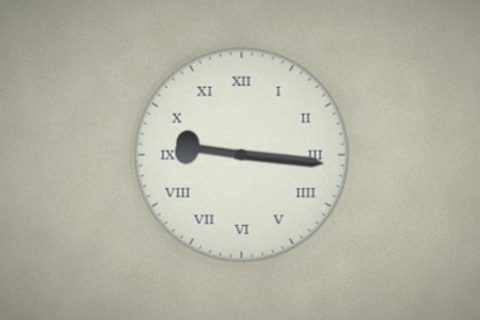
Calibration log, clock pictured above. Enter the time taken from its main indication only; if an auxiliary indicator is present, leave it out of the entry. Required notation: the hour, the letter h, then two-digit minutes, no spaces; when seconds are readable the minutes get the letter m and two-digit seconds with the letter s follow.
9h16
